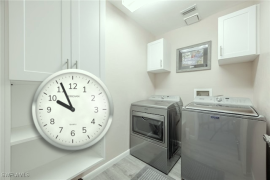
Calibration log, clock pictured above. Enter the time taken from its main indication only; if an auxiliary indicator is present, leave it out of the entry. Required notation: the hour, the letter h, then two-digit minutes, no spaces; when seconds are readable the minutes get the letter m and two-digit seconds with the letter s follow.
9h56
